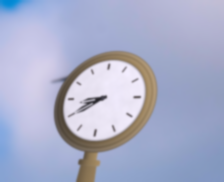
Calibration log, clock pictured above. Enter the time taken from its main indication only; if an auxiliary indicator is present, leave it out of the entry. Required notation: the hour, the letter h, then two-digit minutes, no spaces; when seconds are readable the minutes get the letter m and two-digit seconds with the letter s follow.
8h40
